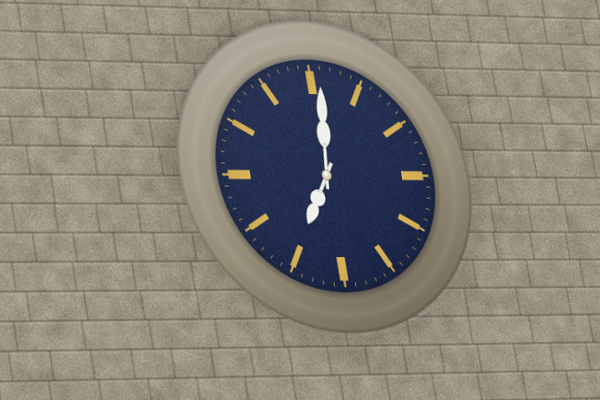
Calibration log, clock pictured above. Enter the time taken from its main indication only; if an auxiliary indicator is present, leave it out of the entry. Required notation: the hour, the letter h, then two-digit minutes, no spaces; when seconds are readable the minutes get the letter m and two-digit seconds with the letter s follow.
7h01
